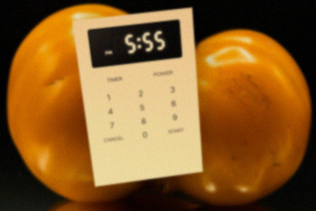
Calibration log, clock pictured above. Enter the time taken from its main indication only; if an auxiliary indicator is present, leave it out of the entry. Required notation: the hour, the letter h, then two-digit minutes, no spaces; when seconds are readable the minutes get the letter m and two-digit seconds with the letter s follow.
5h55
